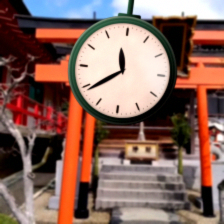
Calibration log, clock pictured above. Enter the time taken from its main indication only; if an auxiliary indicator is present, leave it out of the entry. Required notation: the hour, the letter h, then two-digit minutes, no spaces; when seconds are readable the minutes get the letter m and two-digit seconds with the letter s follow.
11h39
